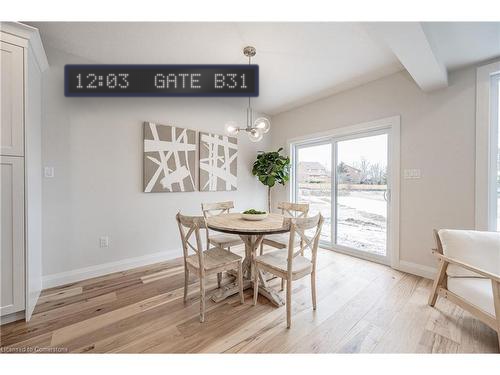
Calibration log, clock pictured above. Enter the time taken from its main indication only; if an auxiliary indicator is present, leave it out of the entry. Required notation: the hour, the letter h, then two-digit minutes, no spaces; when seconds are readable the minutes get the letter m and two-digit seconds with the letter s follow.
12h03
